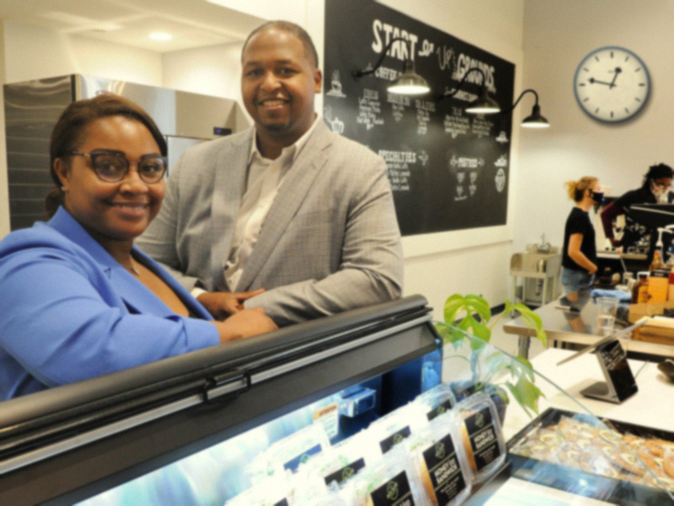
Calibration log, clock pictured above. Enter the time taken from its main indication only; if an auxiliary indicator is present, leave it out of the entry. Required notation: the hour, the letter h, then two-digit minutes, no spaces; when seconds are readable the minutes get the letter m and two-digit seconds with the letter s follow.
12h47
